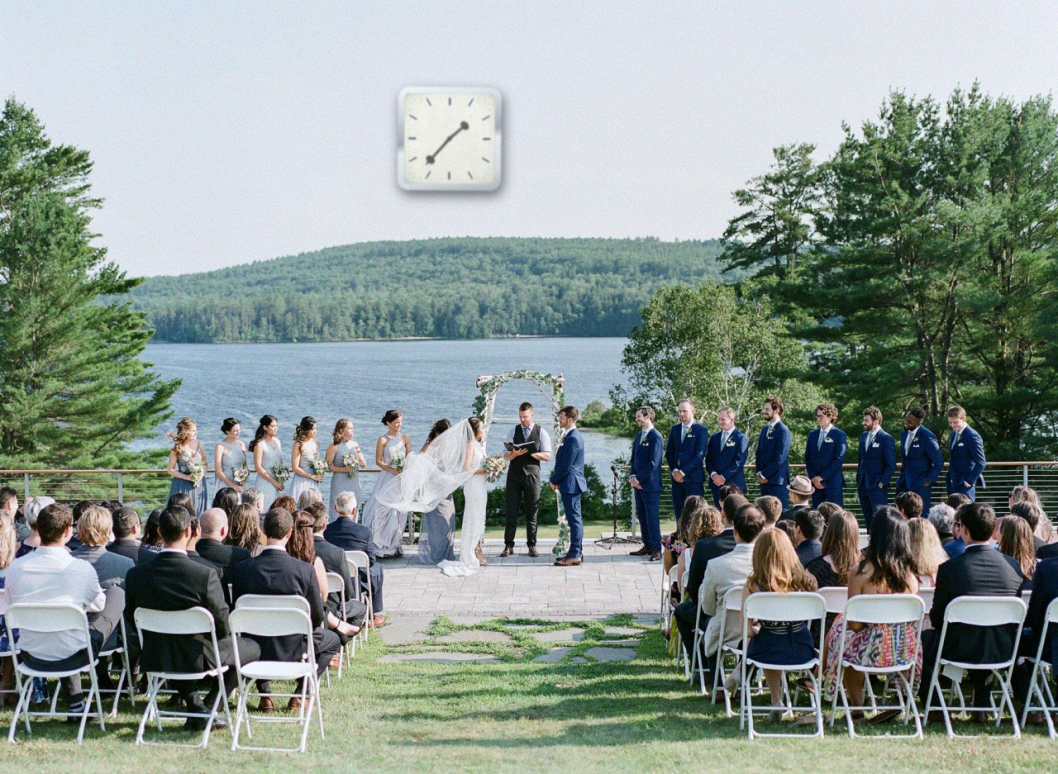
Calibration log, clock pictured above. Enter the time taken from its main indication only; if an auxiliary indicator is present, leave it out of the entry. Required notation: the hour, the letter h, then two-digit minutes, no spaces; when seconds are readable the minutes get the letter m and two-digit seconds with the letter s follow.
1h37
